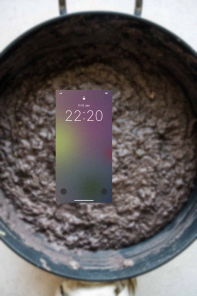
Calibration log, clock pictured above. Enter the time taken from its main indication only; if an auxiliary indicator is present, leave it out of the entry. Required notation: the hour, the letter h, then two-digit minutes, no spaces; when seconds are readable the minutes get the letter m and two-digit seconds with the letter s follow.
22h20
